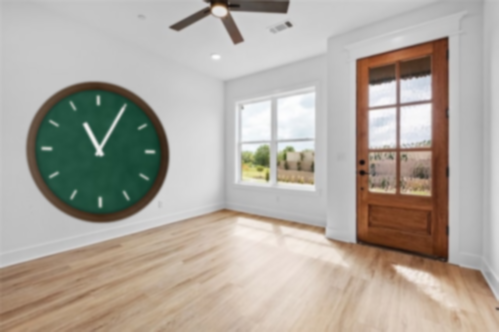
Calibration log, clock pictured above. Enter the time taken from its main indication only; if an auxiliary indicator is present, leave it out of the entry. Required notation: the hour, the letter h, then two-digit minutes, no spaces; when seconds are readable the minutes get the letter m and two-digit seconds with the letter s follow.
11h05
